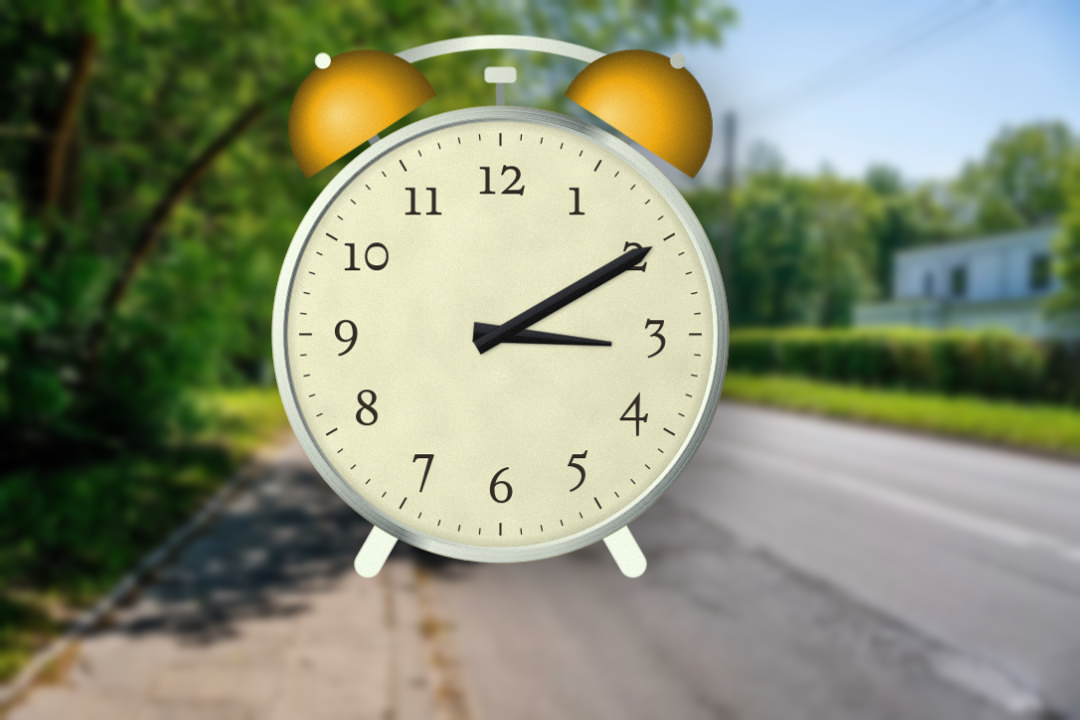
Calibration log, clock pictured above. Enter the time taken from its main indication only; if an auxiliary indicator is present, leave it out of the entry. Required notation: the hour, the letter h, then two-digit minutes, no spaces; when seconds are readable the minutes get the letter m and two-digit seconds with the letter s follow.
3h10
